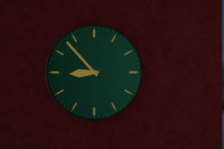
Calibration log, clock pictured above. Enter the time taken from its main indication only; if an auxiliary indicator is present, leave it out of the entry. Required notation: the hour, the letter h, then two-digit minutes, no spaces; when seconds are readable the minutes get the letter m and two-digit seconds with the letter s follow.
8h53
